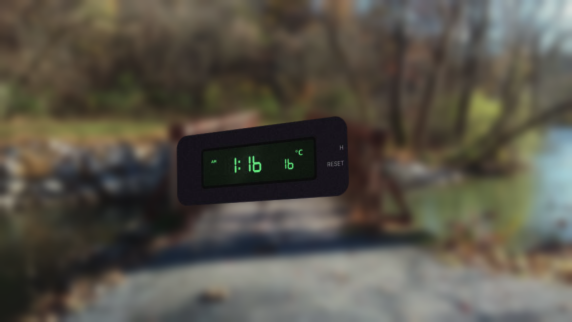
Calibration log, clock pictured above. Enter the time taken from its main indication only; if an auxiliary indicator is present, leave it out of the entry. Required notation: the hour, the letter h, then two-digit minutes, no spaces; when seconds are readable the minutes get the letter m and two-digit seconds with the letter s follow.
1h16
